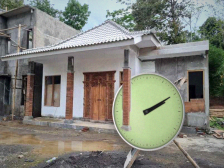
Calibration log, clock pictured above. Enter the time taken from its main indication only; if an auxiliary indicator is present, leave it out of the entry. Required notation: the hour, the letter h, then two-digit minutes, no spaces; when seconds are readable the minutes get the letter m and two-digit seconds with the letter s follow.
2h10
